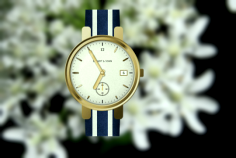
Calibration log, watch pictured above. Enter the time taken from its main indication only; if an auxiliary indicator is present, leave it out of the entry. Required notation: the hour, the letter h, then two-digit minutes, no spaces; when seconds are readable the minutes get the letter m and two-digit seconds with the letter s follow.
6h55
